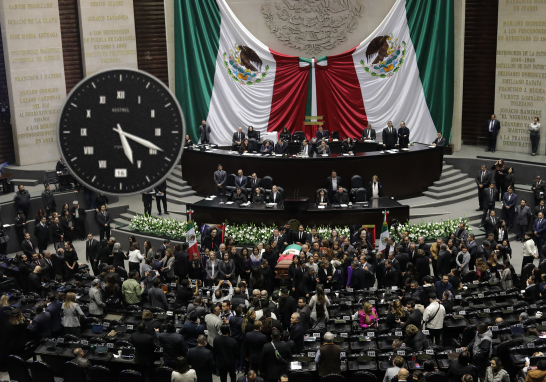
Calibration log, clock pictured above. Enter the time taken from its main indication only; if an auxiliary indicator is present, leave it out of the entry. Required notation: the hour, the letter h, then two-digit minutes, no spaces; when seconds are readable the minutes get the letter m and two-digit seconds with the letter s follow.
5h19
